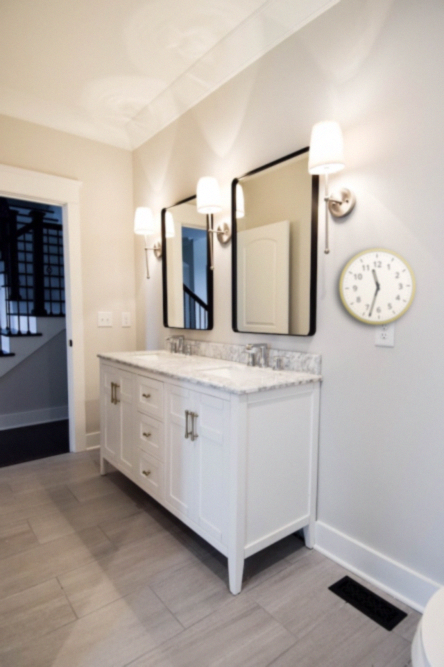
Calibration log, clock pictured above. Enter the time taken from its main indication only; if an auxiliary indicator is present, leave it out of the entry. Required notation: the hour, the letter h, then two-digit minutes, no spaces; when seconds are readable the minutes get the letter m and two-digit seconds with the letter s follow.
11h33
